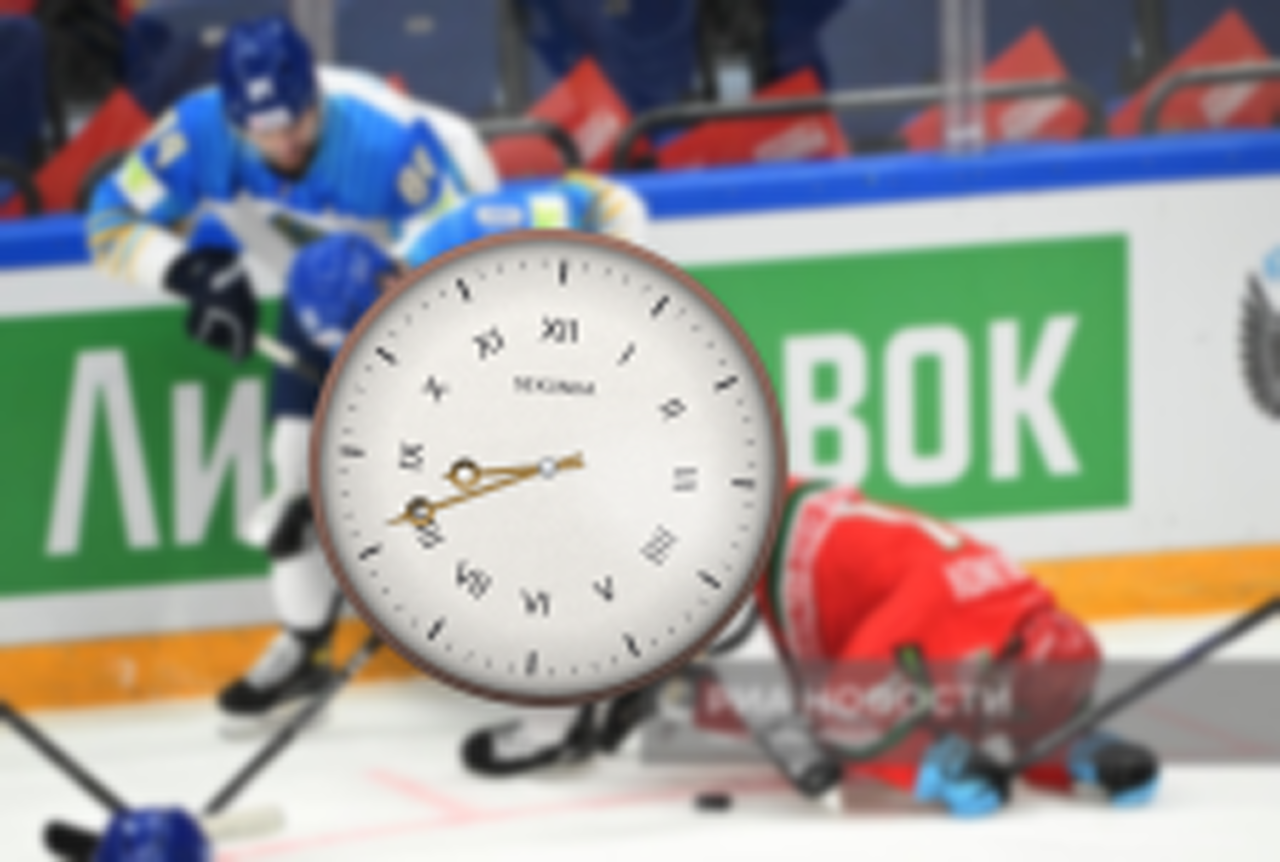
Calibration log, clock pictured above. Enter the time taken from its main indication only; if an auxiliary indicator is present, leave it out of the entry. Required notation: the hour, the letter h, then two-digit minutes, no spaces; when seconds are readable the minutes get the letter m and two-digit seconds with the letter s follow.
8h41
